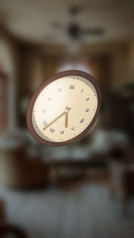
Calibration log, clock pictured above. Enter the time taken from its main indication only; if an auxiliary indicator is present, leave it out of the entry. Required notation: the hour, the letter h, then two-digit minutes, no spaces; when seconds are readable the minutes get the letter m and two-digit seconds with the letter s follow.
5h38
